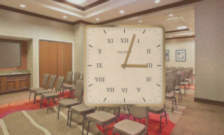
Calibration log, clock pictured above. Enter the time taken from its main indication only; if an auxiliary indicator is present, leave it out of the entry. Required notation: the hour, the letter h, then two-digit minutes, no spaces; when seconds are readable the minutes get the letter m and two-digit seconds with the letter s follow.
3h03
